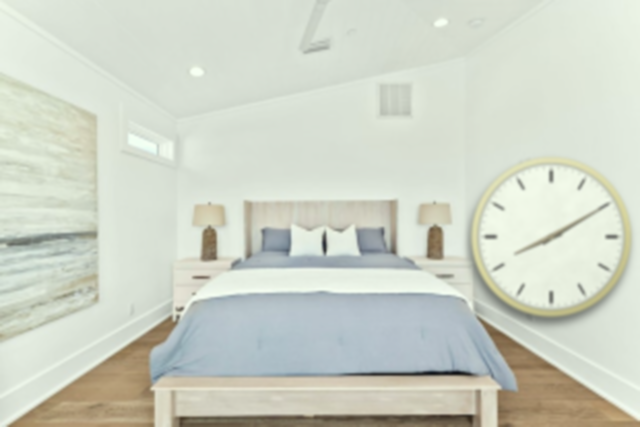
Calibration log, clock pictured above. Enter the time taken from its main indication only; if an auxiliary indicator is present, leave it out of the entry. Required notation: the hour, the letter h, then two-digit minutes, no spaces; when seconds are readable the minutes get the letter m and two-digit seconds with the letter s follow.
8h10
